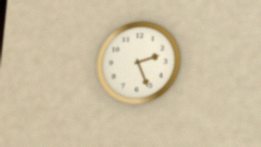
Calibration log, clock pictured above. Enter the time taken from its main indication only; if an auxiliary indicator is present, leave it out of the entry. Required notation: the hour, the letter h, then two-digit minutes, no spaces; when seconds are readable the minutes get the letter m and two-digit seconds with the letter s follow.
2h26
